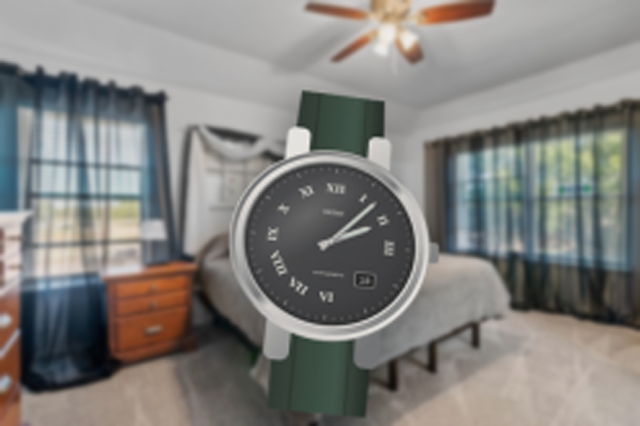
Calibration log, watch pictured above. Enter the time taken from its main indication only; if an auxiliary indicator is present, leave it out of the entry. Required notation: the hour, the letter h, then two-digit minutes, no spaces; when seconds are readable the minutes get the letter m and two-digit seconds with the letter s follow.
2h07
